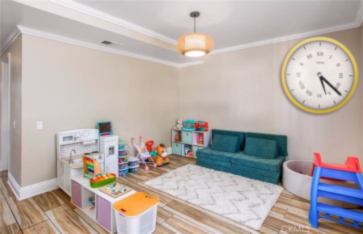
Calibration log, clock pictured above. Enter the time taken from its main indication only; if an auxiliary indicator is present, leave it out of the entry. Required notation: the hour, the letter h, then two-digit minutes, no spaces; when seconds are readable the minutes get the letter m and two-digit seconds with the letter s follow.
5h22
